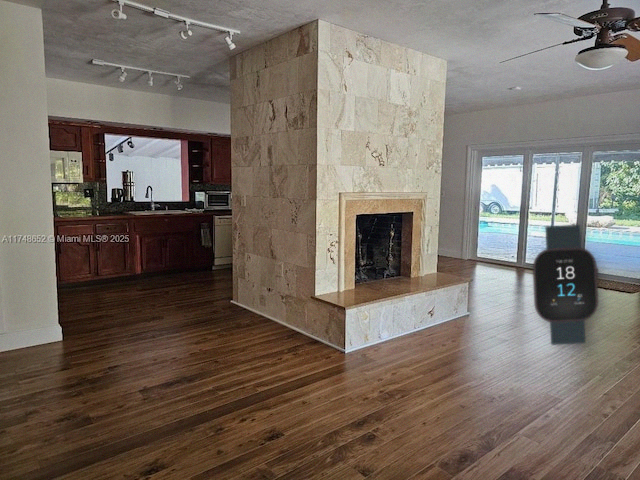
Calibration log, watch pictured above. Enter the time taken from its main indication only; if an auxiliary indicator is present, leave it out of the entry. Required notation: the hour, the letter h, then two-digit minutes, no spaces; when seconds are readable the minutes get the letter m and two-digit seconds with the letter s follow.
18h12
